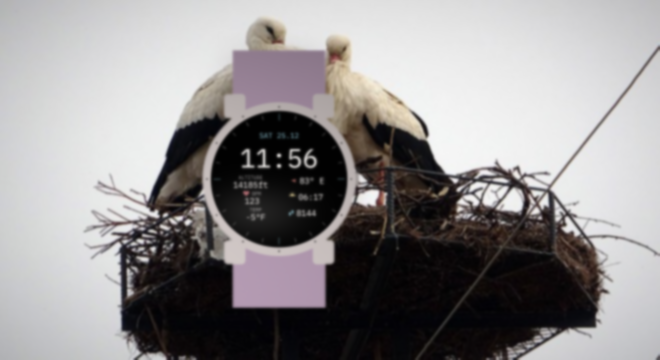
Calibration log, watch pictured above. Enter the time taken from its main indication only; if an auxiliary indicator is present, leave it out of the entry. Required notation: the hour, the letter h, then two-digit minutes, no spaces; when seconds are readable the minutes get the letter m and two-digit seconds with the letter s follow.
11h56
